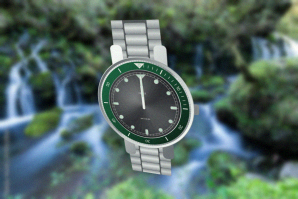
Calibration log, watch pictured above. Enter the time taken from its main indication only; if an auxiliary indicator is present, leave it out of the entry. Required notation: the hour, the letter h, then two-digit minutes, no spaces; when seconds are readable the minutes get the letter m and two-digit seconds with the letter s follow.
12h00
